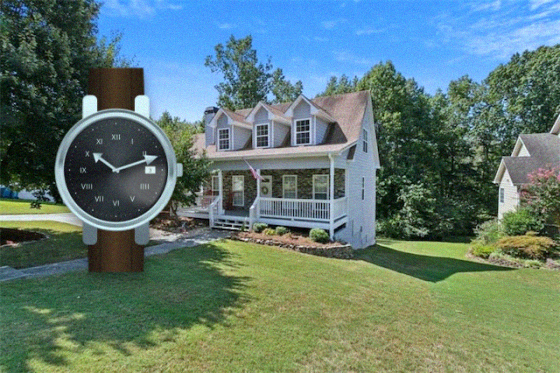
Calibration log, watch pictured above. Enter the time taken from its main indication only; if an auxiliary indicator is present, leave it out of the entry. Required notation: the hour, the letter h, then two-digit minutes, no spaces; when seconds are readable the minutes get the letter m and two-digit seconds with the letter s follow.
10h12
